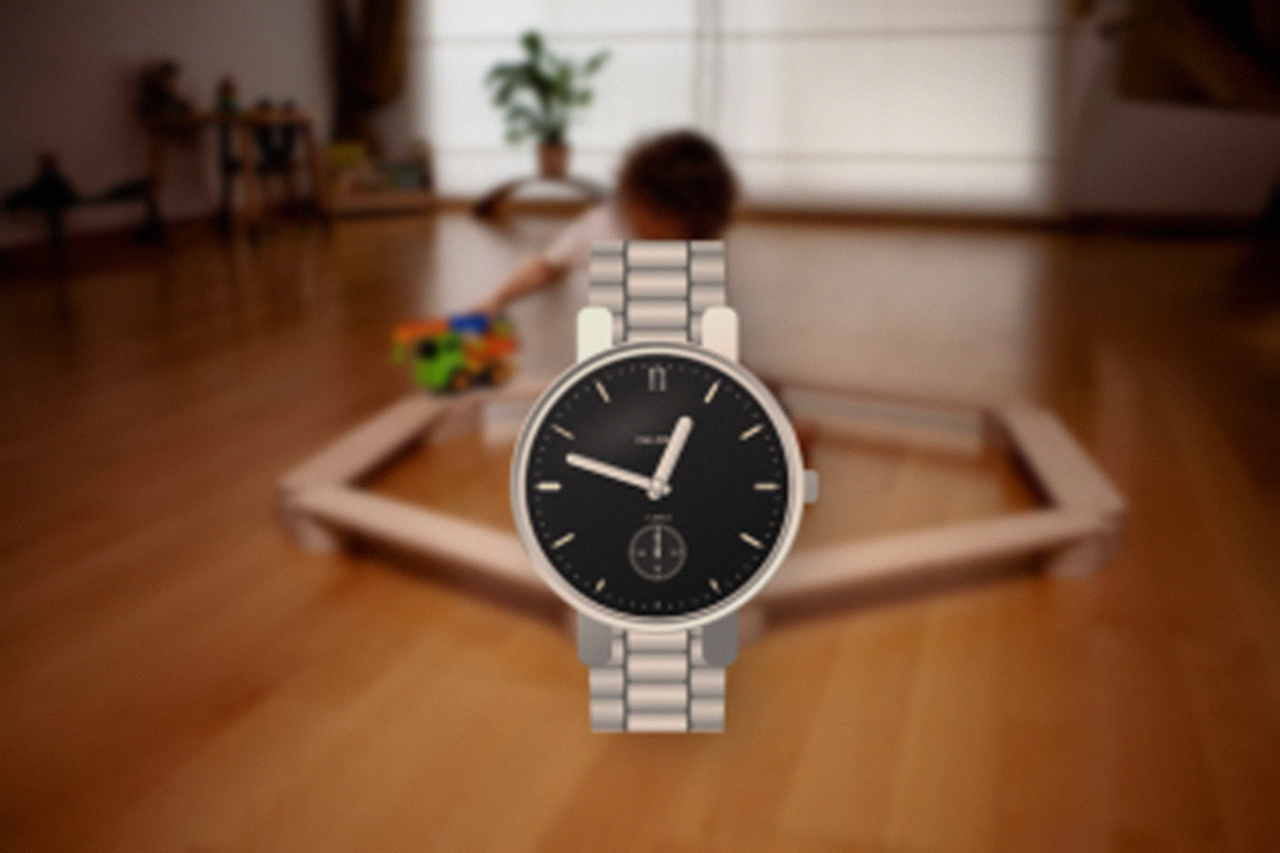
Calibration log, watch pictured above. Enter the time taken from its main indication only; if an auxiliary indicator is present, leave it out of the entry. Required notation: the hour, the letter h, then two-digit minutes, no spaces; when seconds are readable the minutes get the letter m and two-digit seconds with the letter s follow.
12h48
